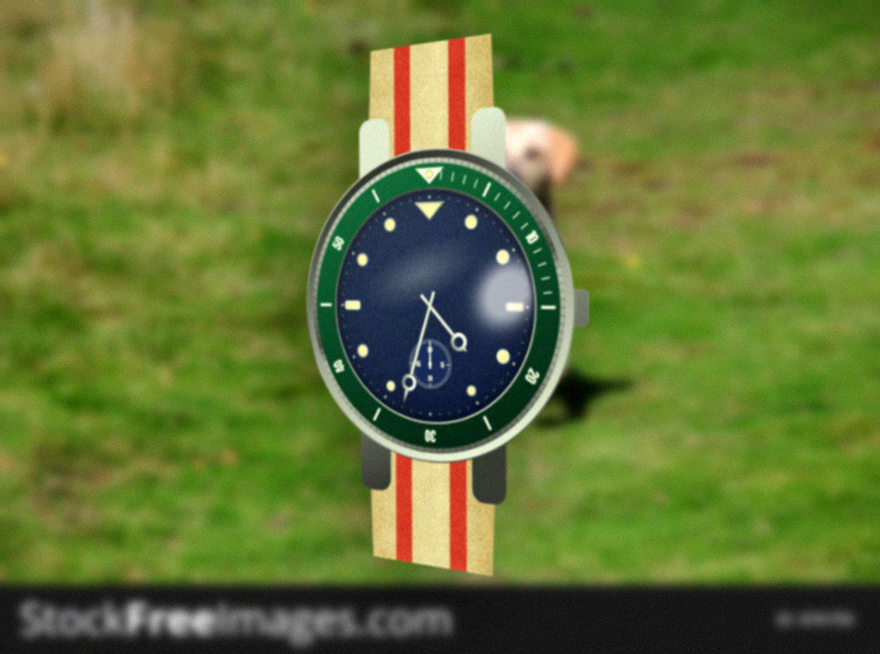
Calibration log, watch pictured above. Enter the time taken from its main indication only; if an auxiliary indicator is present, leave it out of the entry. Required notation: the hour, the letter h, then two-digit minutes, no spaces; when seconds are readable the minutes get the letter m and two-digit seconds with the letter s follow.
4h33
